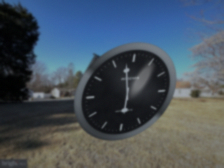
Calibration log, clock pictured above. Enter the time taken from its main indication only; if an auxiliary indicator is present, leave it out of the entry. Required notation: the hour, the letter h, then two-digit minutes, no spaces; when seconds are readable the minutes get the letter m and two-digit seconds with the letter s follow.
5h58
